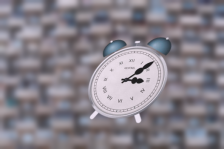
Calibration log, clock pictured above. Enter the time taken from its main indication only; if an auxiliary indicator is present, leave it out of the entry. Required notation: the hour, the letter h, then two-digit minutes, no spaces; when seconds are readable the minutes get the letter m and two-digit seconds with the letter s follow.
3h08
